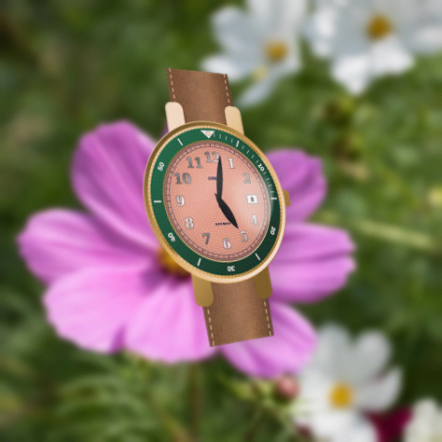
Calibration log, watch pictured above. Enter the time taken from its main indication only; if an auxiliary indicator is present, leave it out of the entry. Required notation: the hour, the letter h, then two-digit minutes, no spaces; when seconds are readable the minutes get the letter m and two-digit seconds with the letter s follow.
5h02
